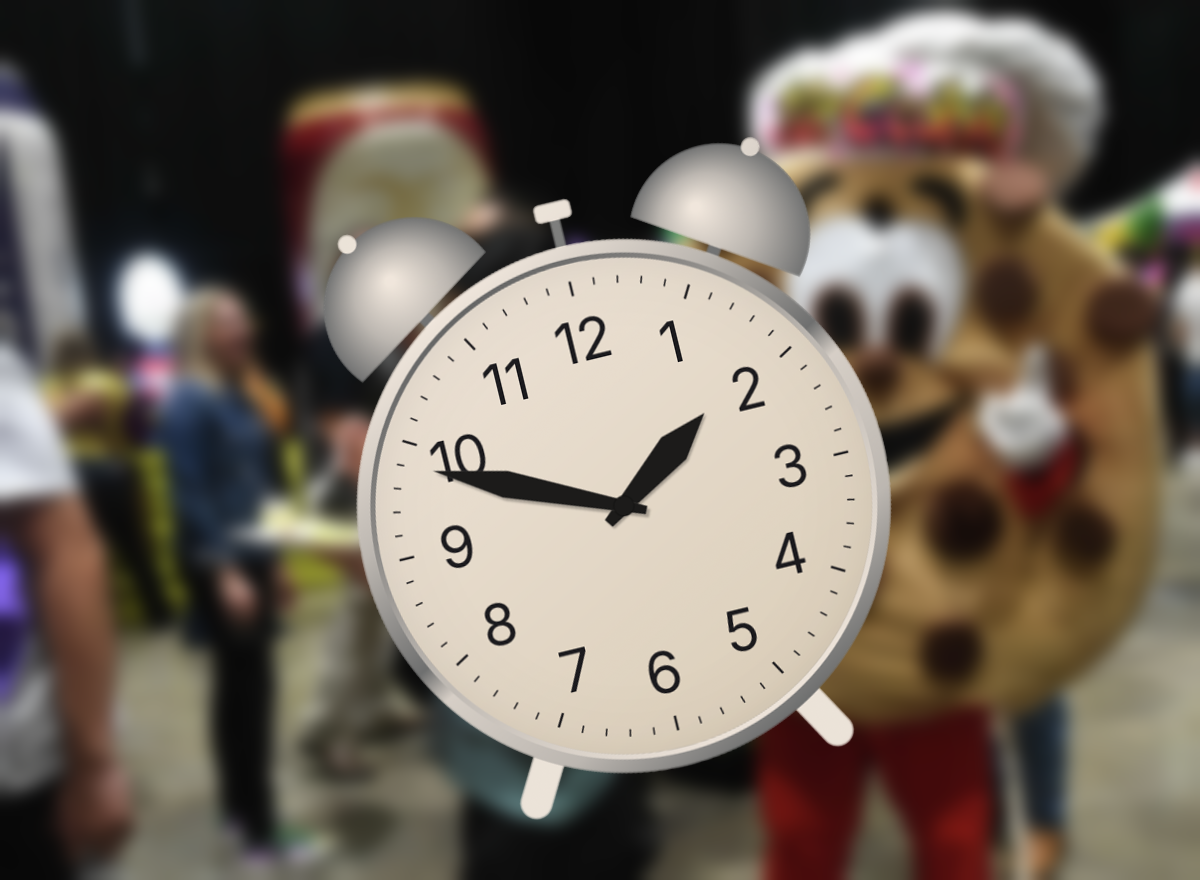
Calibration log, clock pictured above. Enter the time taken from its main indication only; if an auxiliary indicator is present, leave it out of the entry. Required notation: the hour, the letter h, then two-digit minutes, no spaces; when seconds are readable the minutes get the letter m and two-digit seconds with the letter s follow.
1h49
